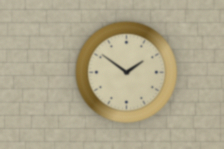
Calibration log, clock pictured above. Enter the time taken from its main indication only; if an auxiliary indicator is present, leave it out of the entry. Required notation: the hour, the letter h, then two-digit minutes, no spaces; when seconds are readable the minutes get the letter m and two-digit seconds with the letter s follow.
1h51
